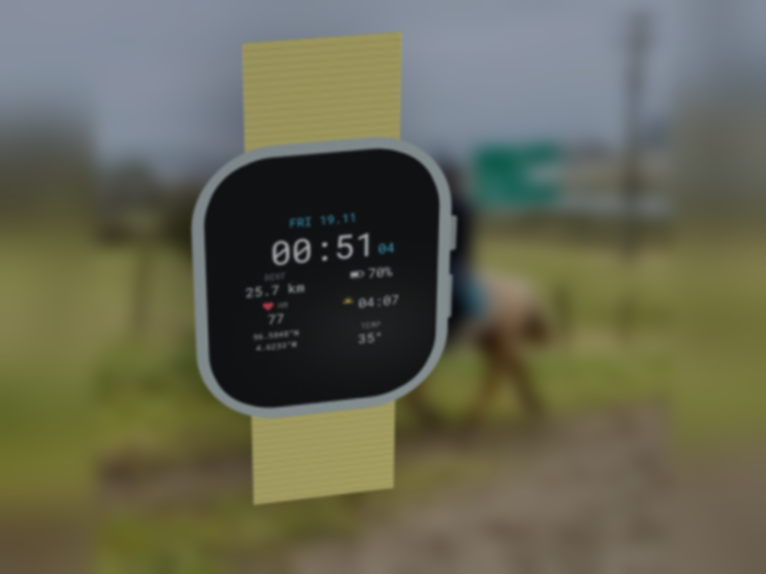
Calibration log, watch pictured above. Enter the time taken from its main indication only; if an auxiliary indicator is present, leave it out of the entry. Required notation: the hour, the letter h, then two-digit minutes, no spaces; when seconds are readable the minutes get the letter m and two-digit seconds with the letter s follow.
0h51
